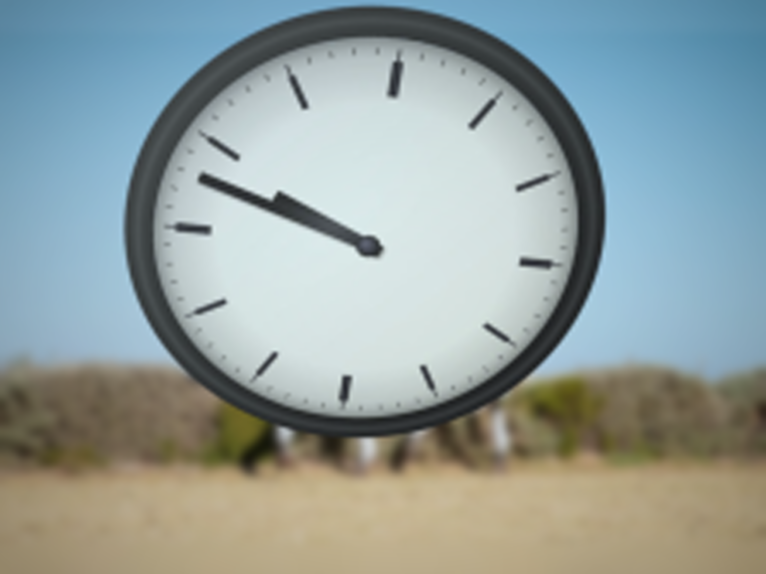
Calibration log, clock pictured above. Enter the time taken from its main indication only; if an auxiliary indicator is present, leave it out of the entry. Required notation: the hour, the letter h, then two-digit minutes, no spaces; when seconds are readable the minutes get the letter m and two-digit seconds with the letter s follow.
9h48
